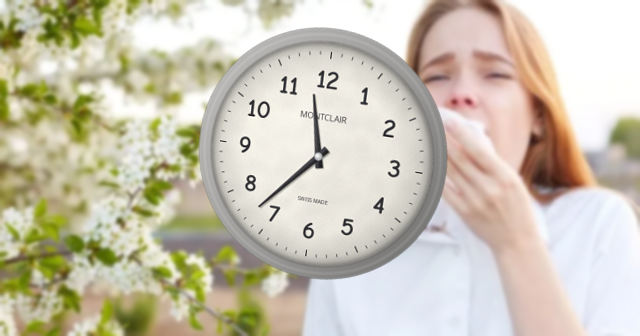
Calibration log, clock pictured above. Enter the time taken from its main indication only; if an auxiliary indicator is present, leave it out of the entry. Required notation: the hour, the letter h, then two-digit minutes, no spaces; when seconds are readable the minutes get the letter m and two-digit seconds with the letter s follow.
11h37
